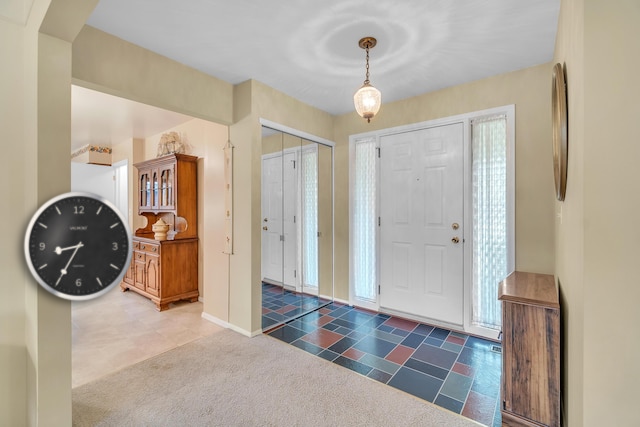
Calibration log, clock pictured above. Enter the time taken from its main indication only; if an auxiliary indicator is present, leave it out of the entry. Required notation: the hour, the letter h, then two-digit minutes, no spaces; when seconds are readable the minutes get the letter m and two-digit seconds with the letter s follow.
8h35
